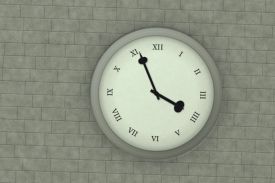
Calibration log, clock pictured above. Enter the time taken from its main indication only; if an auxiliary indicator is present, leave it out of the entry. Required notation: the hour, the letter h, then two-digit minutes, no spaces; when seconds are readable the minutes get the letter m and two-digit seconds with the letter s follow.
3h56
